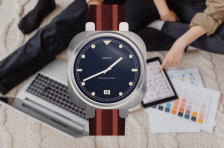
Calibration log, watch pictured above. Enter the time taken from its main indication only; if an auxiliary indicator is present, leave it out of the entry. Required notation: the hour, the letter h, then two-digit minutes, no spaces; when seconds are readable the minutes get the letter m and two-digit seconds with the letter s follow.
1h41
